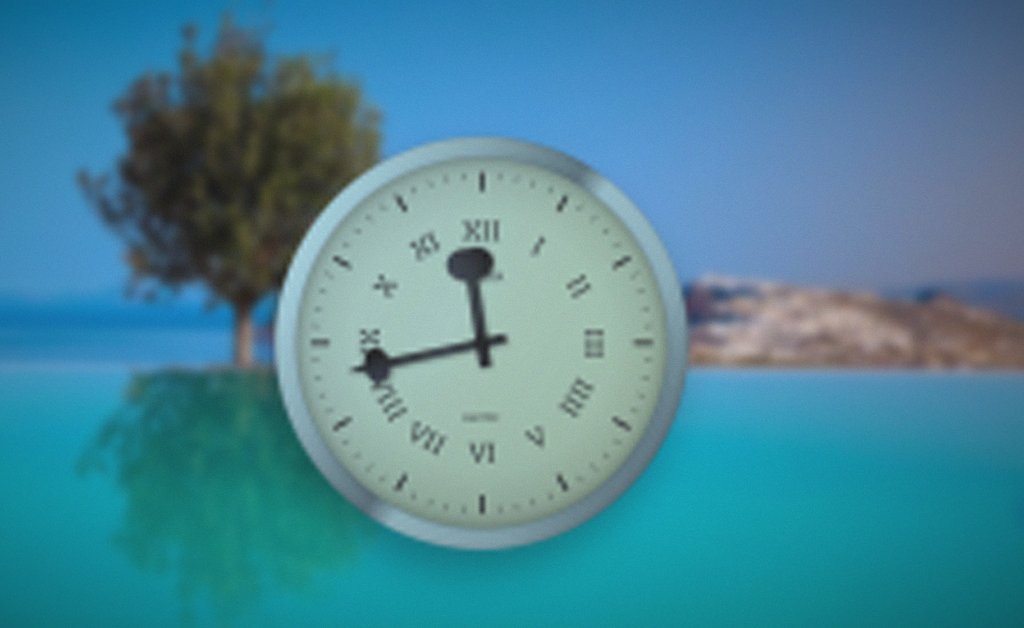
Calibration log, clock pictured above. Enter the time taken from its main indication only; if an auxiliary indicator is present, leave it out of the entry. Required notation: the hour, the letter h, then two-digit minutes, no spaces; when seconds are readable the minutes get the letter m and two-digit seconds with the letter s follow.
11h43
